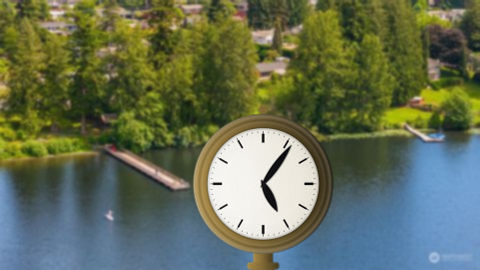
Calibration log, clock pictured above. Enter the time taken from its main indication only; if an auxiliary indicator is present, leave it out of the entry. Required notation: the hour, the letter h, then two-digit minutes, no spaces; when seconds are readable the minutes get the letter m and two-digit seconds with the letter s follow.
5h06
